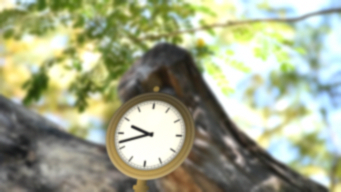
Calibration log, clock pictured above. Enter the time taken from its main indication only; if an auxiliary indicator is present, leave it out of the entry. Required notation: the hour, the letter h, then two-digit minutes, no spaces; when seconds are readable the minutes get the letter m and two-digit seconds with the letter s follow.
9h42
